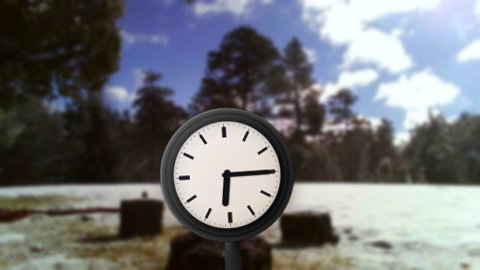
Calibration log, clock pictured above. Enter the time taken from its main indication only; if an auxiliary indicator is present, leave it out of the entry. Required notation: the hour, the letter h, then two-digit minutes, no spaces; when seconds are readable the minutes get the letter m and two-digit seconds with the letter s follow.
6h15
